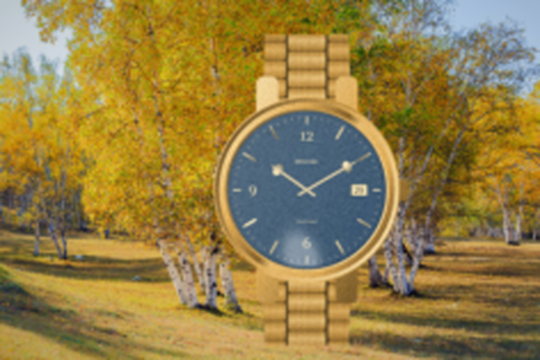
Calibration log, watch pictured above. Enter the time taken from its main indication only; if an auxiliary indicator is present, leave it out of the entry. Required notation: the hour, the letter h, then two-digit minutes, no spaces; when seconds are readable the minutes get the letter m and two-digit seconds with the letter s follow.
10h10
